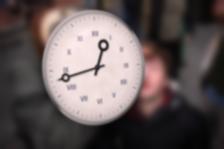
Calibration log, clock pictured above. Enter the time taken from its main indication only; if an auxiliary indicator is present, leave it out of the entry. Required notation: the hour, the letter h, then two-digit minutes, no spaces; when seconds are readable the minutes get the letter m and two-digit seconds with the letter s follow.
12h43
